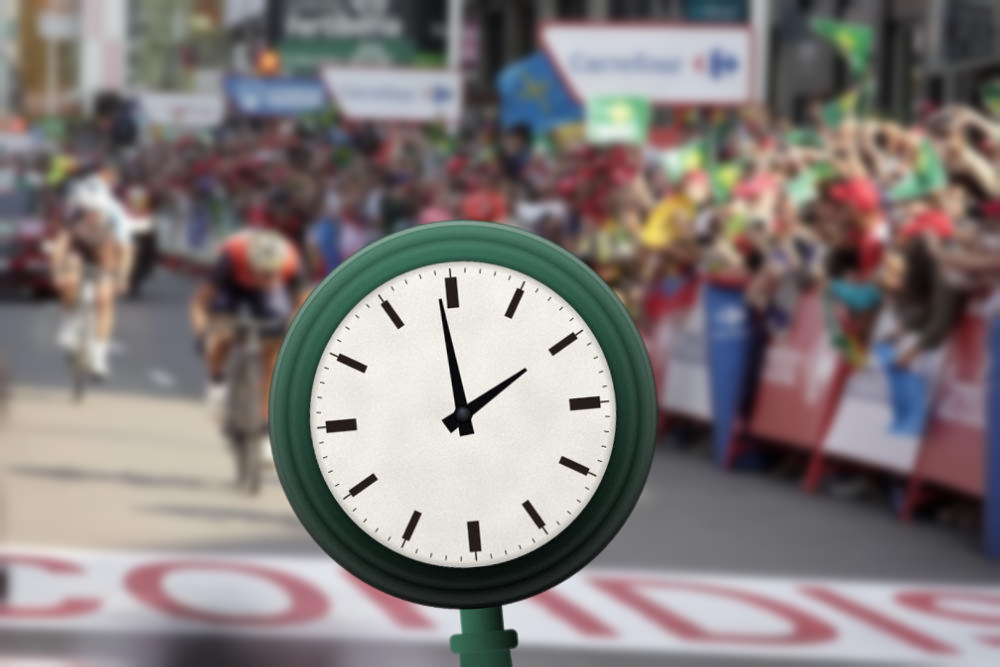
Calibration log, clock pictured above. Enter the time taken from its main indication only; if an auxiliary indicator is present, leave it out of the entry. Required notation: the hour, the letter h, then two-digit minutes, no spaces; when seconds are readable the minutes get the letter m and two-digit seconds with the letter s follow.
1h59
